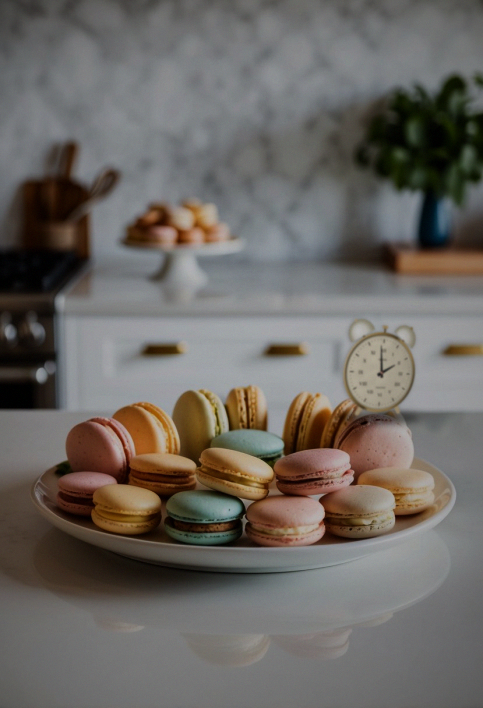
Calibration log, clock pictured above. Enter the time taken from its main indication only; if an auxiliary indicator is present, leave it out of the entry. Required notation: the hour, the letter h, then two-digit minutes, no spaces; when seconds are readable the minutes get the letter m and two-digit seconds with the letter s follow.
1h59
